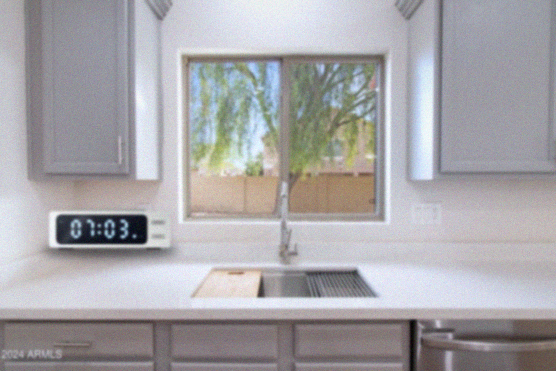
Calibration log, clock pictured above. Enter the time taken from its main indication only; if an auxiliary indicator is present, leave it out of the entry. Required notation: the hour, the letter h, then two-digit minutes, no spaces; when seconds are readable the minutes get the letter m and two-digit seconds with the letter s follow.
7h03
